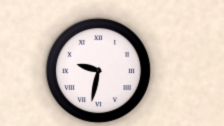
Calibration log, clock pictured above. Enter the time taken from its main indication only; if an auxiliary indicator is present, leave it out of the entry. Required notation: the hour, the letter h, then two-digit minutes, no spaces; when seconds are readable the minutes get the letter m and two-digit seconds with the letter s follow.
9h32
